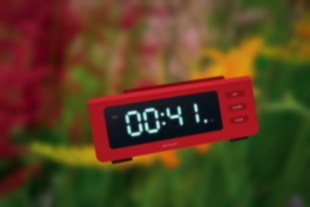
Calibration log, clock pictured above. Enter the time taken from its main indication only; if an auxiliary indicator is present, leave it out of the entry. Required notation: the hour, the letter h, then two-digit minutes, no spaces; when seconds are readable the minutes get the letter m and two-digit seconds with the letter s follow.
0h41
